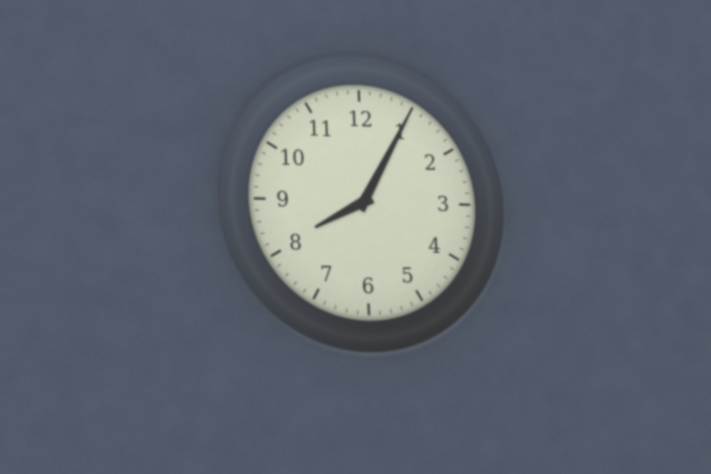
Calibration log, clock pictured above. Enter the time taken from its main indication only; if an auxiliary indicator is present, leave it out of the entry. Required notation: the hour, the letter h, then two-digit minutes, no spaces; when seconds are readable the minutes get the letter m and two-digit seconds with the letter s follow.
8h05
